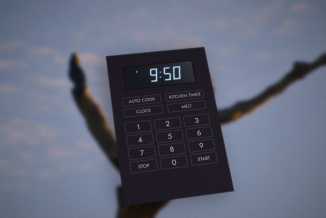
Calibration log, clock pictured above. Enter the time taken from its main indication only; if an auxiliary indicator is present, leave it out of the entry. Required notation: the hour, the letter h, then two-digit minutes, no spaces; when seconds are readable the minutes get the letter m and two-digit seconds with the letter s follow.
9h50
